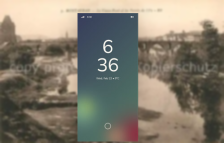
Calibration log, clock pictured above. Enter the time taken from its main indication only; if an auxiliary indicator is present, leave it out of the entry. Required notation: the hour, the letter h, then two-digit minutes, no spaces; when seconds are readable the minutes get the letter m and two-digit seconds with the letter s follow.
6h36
